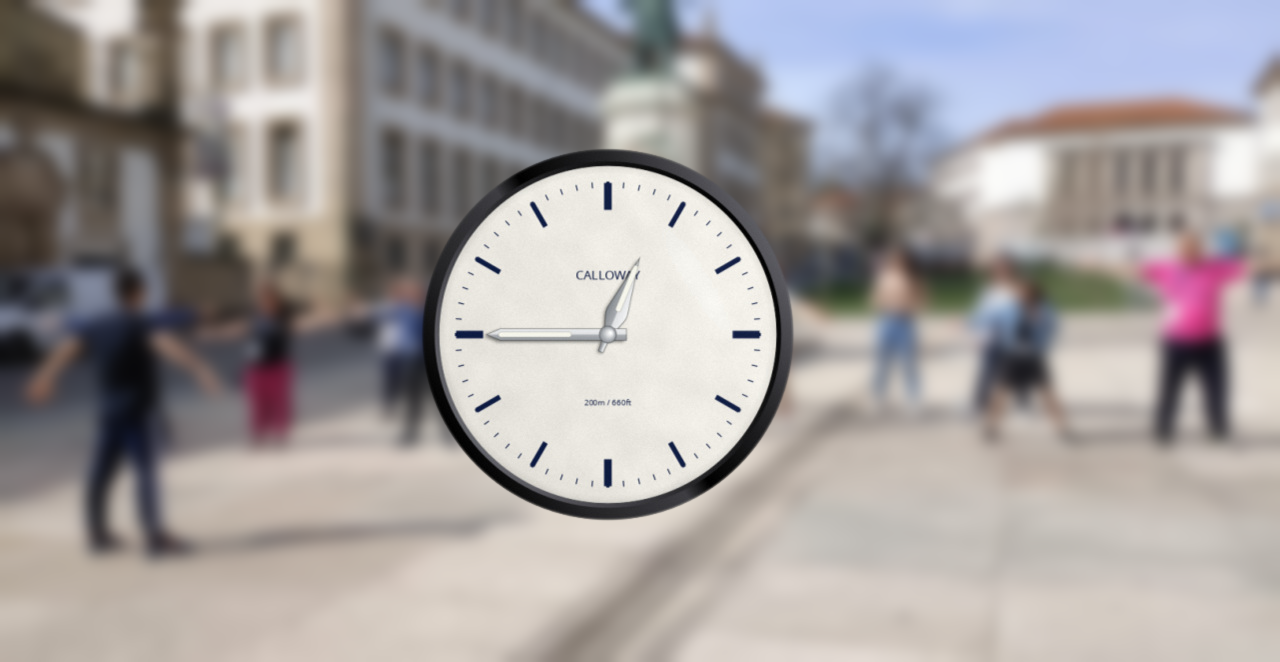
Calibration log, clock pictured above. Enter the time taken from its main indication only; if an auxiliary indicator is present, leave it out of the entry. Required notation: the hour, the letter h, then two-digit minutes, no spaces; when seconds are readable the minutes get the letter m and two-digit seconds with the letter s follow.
12h45
